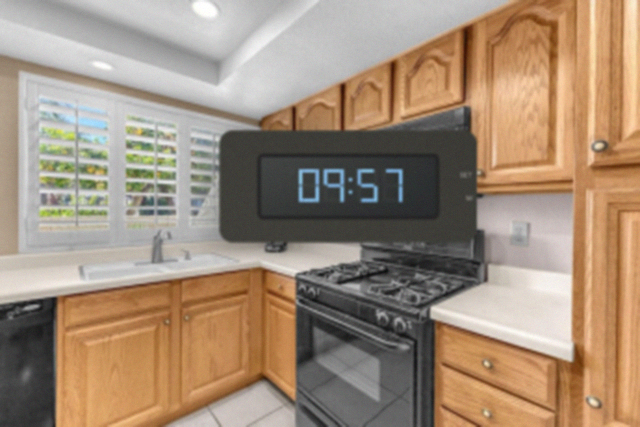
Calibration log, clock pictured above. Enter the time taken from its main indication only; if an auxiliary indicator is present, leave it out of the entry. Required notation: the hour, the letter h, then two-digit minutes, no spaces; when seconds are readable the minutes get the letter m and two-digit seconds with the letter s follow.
9h57
